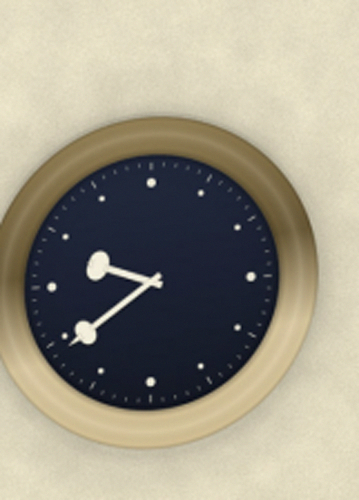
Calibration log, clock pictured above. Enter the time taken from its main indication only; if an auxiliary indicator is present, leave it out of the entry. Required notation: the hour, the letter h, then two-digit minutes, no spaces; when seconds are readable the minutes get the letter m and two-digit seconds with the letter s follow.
9h39
